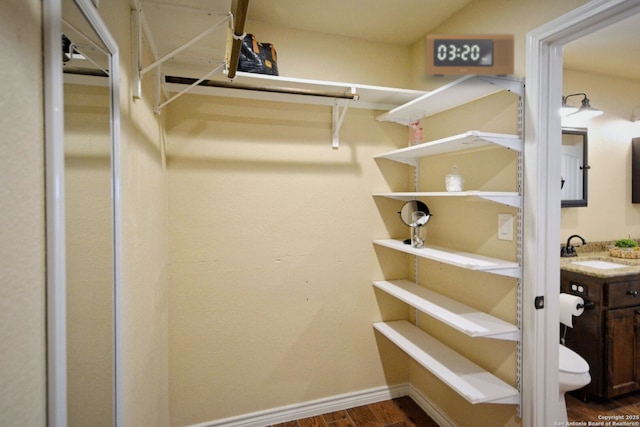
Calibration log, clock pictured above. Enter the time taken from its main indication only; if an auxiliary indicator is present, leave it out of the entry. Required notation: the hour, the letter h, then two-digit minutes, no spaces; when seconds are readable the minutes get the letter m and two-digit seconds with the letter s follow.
3h20
